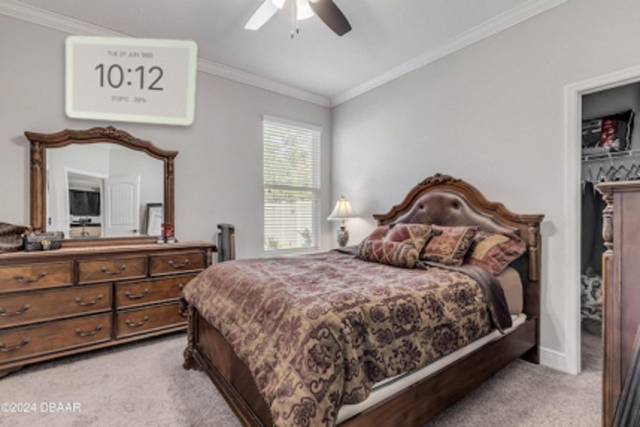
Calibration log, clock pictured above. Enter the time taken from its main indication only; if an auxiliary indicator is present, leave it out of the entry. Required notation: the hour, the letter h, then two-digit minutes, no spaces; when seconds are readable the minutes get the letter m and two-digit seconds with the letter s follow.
10h12
